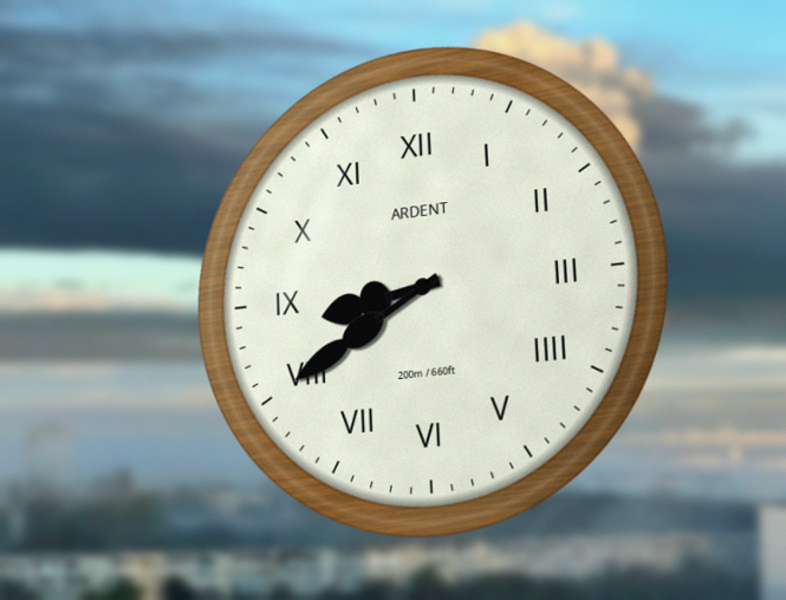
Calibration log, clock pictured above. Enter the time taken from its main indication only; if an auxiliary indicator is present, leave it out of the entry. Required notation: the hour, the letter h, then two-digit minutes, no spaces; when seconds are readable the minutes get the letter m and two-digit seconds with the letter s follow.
8h40
